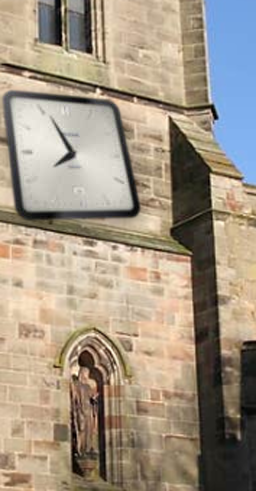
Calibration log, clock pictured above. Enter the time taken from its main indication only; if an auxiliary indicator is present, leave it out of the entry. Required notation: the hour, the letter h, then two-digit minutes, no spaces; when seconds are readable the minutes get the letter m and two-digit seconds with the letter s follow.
7h56
